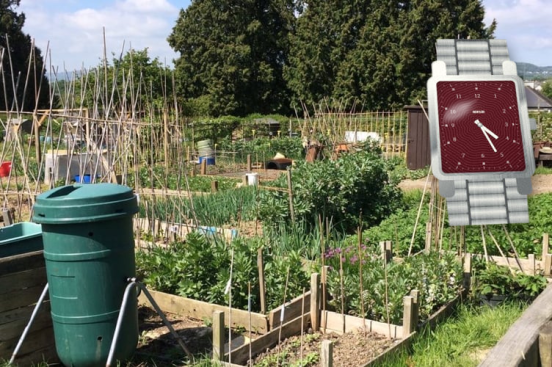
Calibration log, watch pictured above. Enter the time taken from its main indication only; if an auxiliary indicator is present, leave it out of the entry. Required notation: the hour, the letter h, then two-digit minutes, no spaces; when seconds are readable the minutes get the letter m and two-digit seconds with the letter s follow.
4h26
